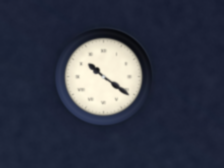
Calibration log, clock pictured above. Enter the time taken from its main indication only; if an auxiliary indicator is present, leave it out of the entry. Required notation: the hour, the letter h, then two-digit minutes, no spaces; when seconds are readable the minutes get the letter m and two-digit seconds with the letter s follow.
10h21
